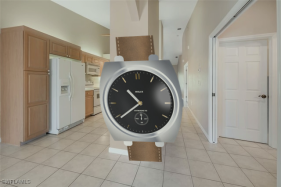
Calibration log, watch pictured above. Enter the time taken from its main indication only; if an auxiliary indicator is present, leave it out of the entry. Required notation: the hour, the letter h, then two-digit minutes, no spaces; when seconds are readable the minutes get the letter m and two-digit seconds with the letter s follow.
10h39
